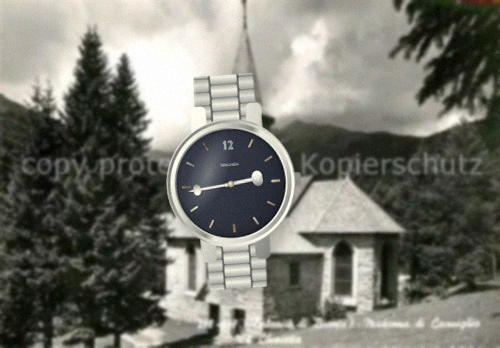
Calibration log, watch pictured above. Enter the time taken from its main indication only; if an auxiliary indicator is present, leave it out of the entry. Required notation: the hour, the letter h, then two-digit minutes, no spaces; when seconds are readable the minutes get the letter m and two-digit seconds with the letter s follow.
2h44
